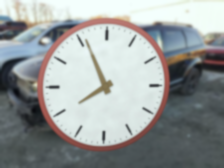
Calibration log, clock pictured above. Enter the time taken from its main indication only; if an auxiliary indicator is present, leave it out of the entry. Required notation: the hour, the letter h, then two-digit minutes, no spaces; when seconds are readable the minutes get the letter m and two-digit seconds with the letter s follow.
7h56
